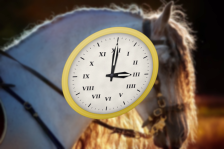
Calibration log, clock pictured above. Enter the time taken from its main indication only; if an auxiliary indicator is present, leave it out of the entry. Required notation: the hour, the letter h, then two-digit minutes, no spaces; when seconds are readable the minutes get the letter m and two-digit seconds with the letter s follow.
3h00
